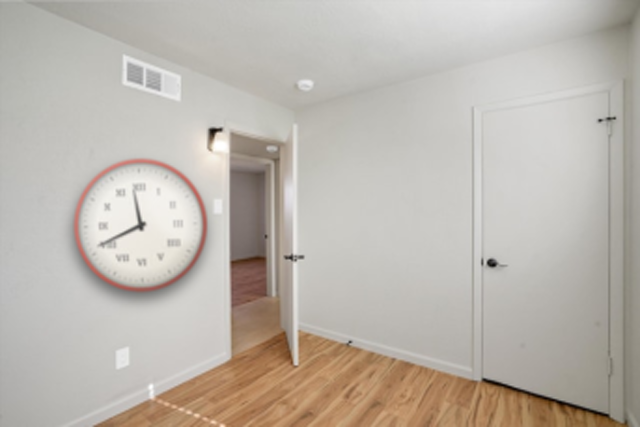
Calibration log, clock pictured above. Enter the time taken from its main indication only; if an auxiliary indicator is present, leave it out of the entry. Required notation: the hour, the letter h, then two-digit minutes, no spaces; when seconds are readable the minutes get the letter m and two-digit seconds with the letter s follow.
11h41
